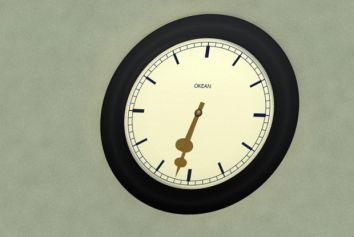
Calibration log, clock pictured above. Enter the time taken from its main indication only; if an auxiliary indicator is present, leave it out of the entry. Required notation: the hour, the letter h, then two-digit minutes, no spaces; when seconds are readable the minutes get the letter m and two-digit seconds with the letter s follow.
6h32
